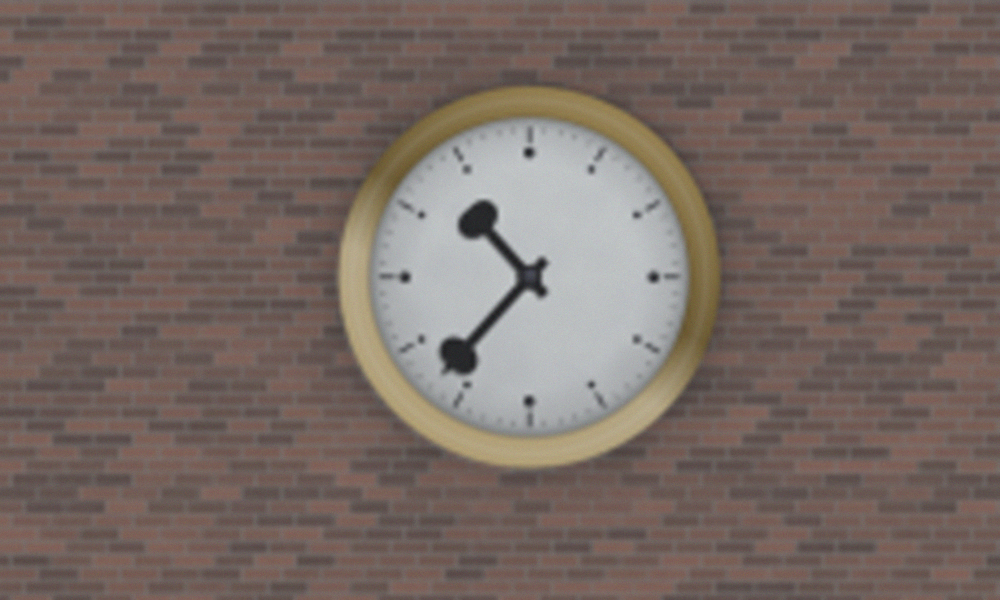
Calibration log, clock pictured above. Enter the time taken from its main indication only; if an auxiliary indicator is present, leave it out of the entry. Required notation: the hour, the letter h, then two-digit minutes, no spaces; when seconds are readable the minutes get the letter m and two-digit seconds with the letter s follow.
10h37
